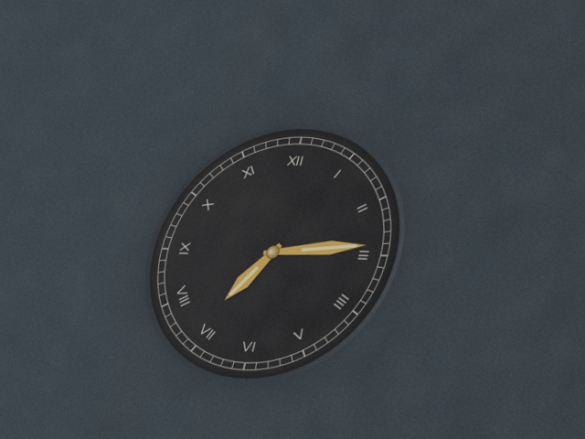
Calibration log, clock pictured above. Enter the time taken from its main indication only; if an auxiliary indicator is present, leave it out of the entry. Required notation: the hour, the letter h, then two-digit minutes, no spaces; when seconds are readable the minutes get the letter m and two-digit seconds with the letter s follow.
7h14
